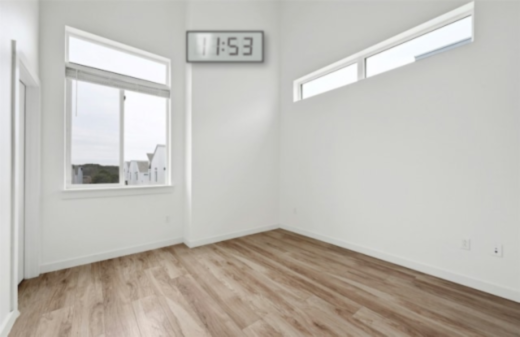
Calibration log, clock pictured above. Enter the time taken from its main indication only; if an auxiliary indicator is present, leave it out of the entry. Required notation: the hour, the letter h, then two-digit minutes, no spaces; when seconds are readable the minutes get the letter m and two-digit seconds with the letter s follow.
11h53
